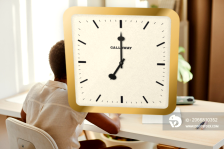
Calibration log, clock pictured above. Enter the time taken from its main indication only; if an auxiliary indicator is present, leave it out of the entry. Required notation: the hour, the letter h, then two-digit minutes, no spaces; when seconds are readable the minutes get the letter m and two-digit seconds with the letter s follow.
7h00
